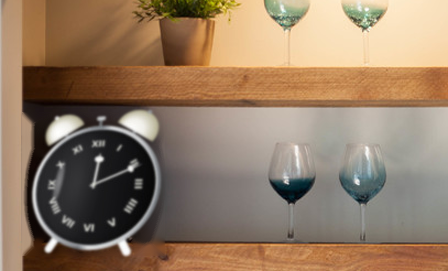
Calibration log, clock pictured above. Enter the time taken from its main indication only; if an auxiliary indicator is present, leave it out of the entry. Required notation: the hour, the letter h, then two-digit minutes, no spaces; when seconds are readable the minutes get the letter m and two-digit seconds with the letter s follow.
12h11
